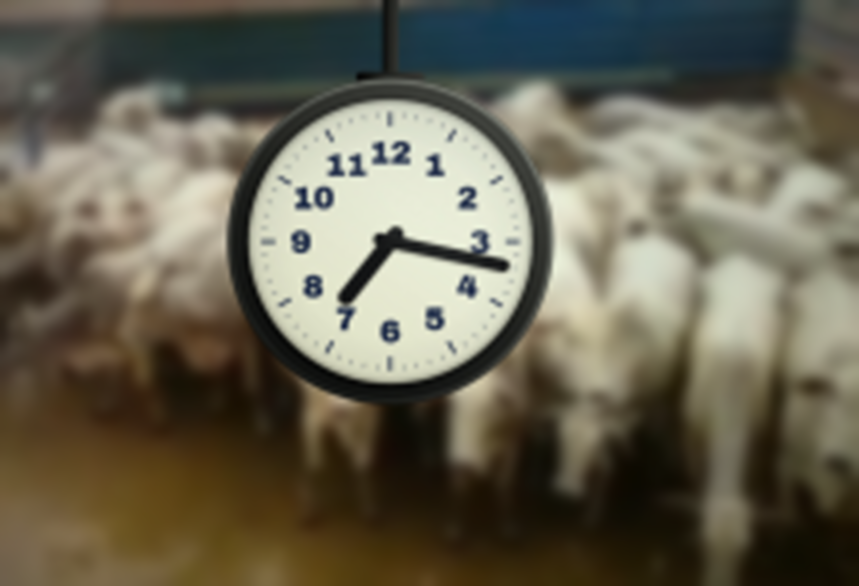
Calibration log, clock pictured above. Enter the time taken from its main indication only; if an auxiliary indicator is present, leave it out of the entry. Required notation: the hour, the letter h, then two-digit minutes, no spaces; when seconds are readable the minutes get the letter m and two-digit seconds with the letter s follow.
7h17
